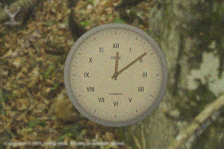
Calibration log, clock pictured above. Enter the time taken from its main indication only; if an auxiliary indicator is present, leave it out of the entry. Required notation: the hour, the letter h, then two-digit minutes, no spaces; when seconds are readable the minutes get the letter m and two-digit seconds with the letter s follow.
12h09
